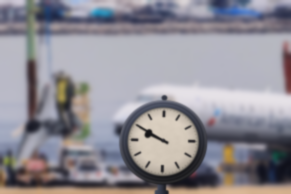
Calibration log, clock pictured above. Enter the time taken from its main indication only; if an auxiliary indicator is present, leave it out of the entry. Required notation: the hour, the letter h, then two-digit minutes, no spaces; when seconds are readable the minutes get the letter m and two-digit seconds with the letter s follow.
9h50
